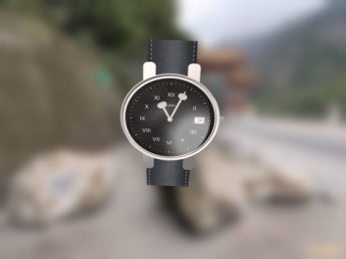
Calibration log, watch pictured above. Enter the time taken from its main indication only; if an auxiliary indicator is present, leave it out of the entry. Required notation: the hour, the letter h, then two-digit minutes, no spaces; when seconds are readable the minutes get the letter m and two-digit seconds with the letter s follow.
11h04
